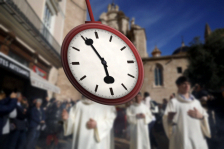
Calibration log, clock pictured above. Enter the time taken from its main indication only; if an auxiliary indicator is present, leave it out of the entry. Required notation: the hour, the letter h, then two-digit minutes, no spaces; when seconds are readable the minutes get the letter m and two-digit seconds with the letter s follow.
5h56
